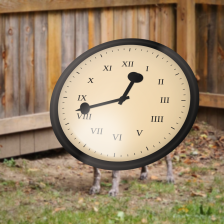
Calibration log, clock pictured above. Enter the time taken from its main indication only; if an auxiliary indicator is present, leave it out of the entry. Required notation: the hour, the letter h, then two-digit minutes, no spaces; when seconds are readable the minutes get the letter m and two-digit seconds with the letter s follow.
12h42
